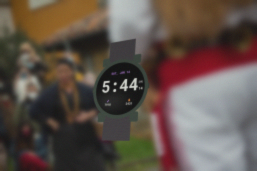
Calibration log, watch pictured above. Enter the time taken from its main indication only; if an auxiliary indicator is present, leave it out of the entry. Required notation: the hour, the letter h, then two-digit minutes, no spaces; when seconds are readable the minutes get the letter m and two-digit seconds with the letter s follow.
5h44
